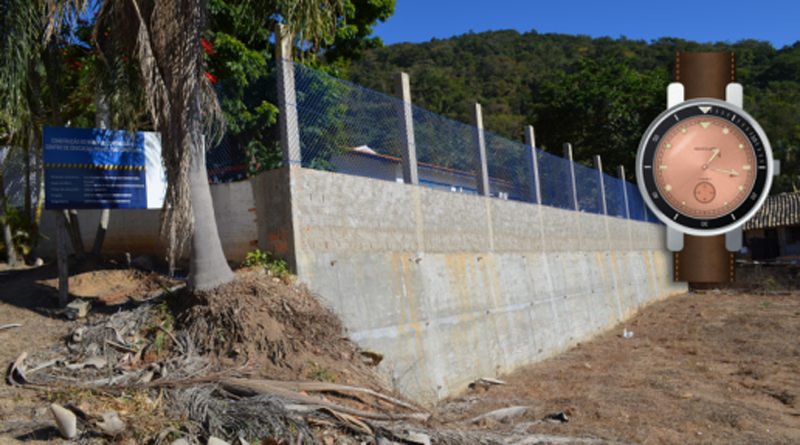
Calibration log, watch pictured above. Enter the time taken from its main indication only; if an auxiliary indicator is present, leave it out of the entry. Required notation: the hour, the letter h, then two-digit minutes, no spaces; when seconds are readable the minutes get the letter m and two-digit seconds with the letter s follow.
1h17
